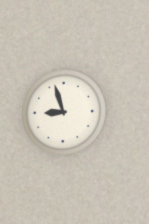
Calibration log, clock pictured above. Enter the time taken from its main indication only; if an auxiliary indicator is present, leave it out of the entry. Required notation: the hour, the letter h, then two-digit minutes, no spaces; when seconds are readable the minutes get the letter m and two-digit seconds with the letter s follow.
8h57
